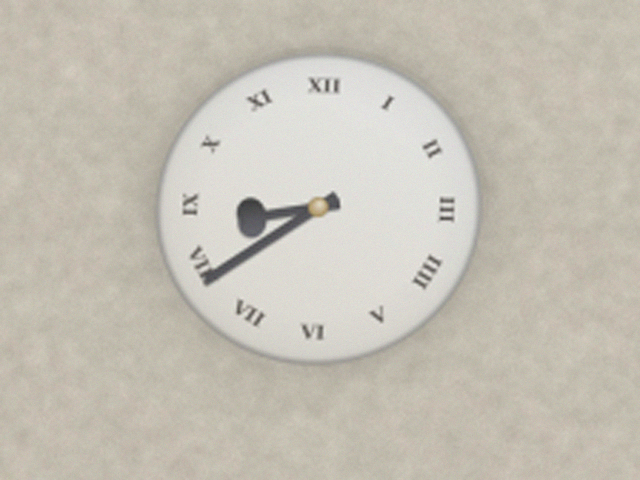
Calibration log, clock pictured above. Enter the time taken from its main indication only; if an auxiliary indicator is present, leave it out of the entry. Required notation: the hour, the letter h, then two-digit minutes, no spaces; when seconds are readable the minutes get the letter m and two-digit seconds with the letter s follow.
8h39
